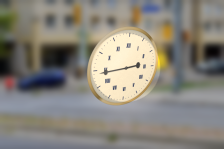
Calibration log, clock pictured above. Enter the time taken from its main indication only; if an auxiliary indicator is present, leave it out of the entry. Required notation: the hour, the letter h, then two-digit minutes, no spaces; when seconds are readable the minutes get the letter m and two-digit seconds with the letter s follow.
2h44
